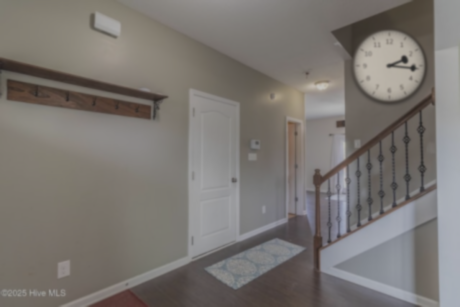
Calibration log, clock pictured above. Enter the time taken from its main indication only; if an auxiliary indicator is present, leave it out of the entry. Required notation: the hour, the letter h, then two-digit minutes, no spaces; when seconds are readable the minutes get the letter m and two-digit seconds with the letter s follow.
2h16
